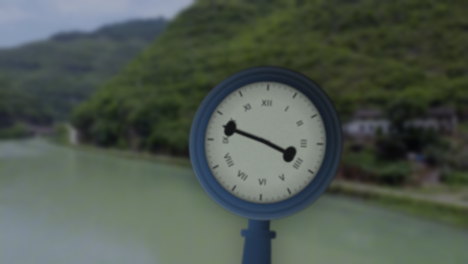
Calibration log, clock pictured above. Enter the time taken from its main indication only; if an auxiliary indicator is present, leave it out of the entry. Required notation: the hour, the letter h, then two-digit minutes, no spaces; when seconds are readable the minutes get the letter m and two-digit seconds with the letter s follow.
3h48
